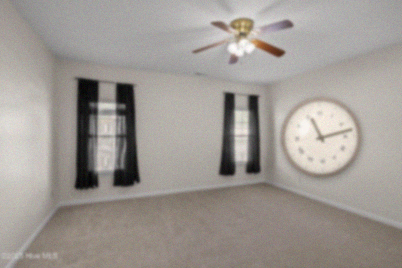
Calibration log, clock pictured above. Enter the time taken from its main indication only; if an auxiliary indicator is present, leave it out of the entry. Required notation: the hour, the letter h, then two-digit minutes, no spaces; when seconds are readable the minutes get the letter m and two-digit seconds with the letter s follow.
11h13
